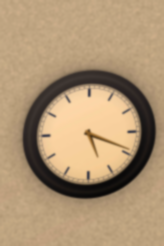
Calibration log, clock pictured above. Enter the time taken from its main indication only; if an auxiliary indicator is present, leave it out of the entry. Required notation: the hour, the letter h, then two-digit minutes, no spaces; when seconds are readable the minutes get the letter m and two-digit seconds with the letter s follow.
5h19
